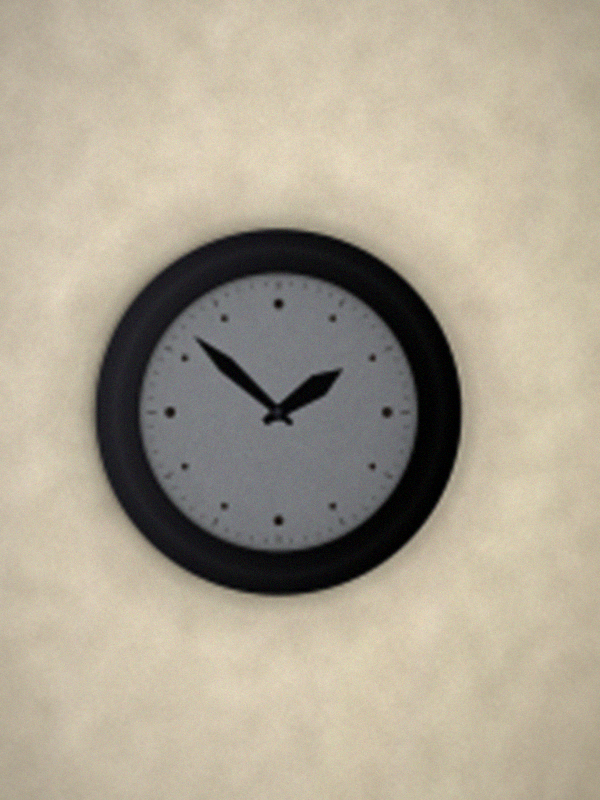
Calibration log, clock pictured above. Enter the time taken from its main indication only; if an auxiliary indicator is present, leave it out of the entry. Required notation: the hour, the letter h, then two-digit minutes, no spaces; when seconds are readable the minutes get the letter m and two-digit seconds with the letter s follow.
1h52
